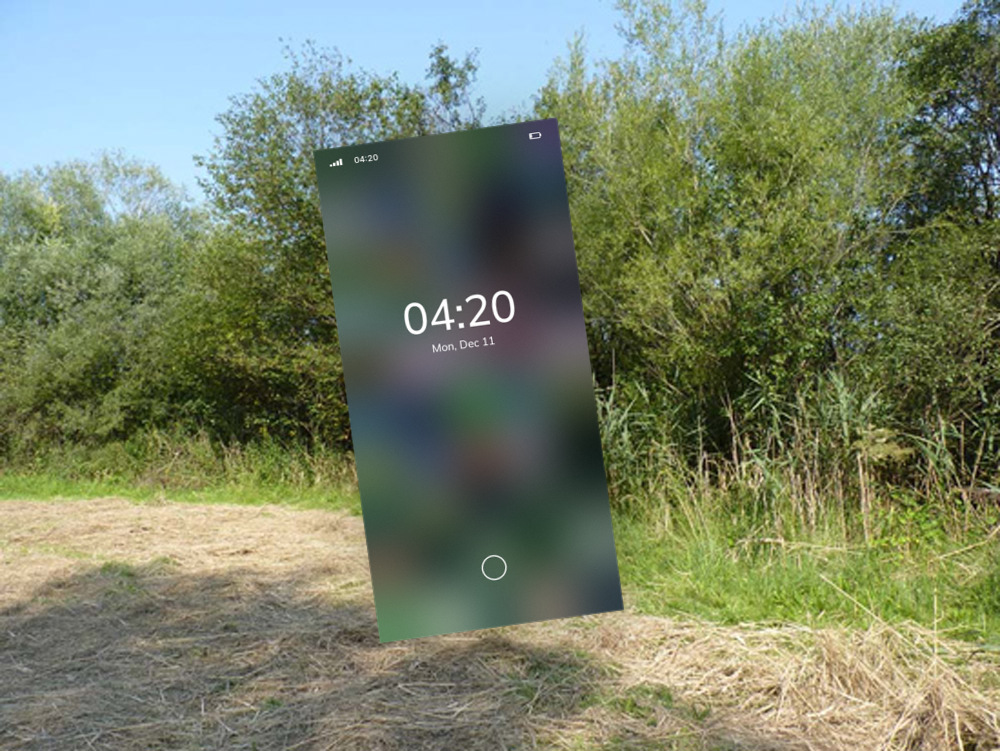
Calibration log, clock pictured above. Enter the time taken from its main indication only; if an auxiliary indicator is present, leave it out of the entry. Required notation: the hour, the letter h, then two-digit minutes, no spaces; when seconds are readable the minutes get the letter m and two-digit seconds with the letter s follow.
4h20
